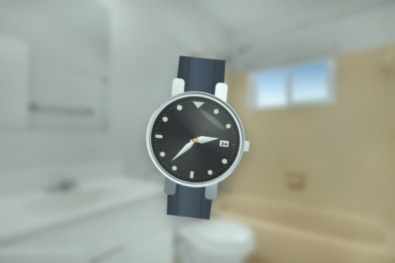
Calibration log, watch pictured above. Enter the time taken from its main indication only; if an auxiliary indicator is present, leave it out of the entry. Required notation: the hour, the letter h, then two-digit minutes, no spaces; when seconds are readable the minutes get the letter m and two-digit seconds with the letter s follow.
2h37
